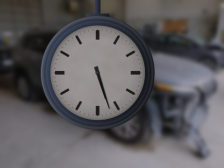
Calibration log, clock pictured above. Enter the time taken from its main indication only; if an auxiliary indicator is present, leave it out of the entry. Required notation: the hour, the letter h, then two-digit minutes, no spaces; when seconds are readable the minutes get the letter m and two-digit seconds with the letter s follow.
5h27
